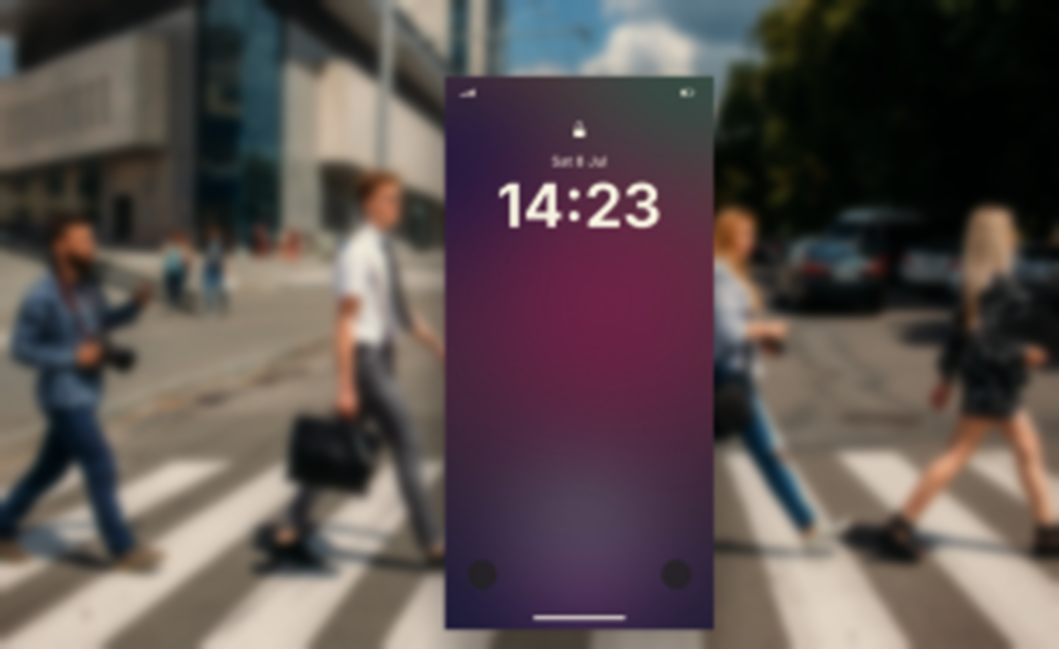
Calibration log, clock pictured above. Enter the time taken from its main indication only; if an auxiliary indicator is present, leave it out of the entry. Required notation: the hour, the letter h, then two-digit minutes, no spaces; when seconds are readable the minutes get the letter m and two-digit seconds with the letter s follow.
14h23
